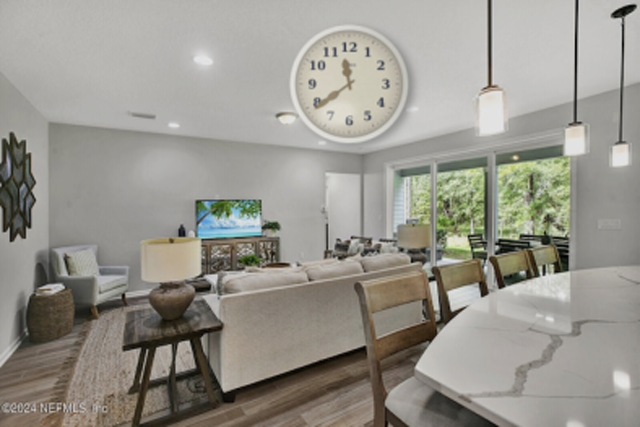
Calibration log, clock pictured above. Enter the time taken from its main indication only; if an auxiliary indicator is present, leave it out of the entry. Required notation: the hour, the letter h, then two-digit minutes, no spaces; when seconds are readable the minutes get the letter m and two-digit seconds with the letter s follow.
11h39
